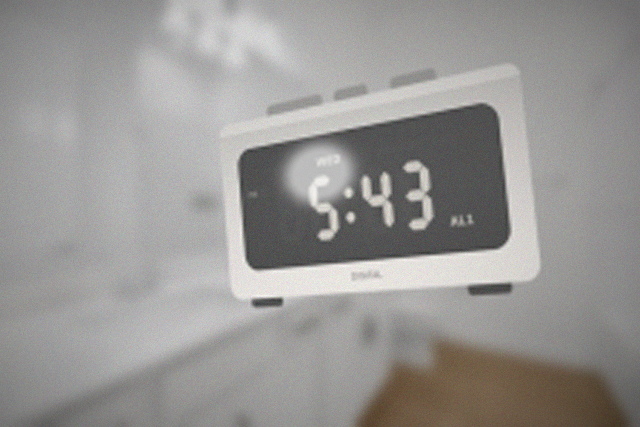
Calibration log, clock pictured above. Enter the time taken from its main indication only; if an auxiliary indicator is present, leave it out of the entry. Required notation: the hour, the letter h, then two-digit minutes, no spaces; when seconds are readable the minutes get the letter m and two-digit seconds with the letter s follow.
5h43
